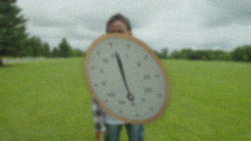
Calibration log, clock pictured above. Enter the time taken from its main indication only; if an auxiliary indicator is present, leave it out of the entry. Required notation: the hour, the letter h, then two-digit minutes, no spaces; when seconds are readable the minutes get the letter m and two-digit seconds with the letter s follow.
6h01
